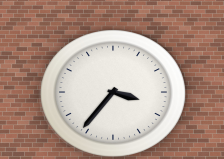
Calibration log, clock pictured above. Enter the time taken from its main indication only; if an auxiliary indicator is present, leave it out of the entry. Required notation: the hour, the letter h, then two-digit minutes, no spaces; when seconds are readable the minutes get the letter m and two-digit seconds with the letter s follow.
3h36
